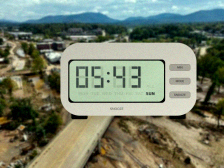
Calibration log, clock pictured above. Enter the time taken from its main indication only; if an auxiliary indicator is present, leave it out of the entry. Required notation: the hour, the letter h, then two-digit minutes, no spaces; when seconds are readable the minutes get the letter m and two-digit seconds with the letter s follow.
5h43
